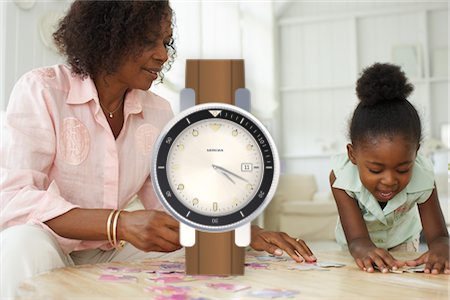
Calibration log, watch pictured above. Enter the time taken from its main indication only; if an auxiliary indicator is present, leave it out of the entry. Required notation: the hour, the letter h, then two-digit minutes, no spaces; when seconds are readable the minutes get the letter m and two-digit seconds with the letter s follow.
4h19
